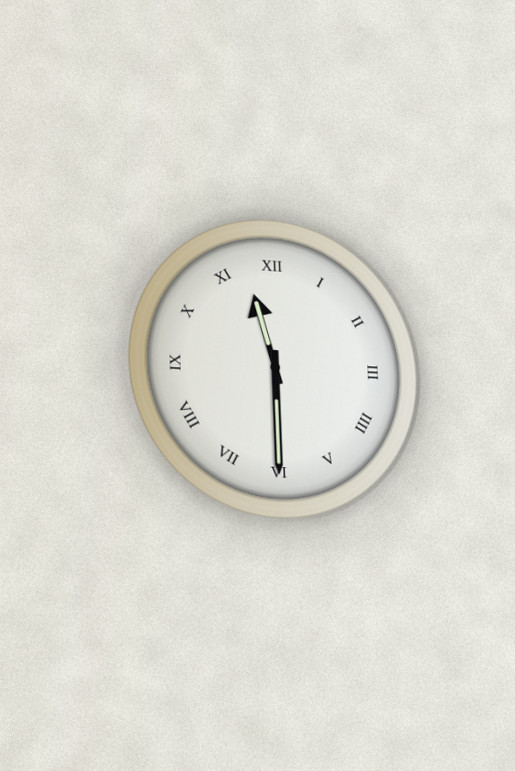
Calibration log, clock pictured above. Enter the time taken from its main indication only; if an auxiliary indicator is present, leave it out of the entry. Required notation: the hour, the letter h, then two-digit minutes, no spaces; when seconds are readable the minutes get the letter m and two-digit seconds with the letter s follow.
11h30
